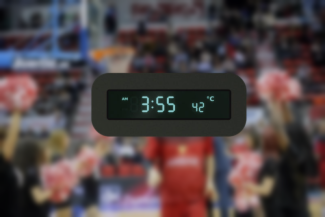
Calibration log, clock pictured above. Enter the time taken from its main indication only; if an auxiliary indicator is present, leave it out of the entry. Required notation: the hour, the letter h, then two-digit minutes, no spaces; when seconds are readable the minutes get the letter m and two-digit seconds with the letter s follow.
3h55
